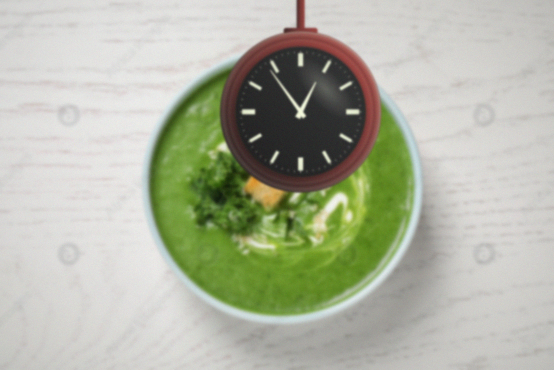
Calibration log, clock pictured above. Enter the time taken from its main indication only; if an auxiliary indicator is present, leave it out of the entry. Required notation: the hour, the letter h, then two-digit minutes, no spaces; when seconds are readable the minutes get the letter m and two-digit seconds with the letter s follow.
12h54
